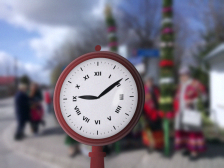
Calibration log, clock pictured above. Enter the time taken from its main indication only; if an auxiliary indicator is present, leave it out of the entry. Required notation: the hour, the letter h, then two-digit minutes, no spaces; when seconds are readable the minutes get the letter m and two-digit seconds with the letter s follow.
9h09
